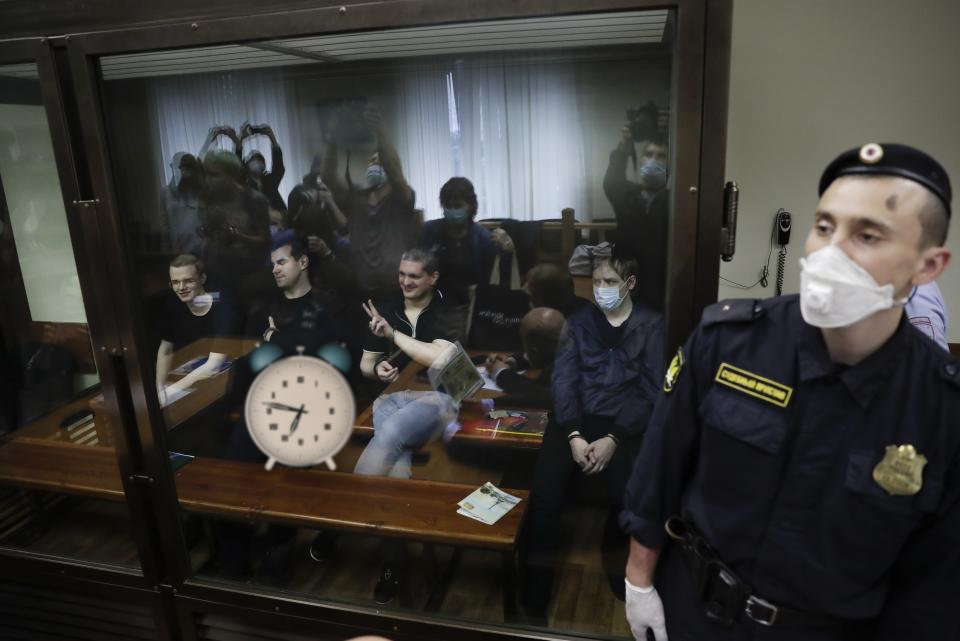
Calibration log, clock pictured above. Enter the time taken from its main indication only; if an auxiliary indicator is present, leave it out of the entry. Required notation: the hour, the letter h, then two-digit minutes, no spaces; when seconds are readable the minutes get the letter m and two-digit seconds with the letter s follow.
6h47
